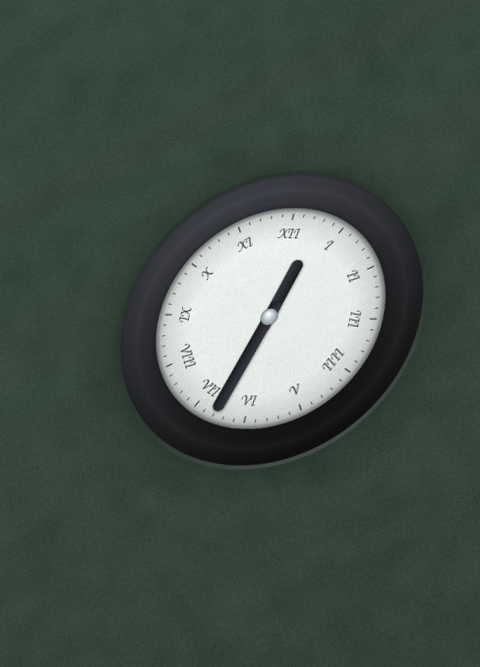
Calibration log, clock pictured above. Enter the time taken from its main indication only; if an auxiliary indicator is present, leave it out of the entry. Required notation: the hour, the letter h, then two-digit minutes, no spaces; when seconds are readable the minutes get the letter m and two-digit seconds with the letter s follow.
12h33
